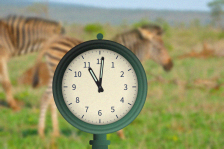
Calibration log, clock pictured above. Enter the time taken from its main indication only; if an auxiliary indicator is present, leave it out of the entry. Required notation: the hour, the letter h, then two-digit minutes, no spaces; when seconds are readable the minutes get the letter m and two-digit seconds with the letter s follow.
11h01
